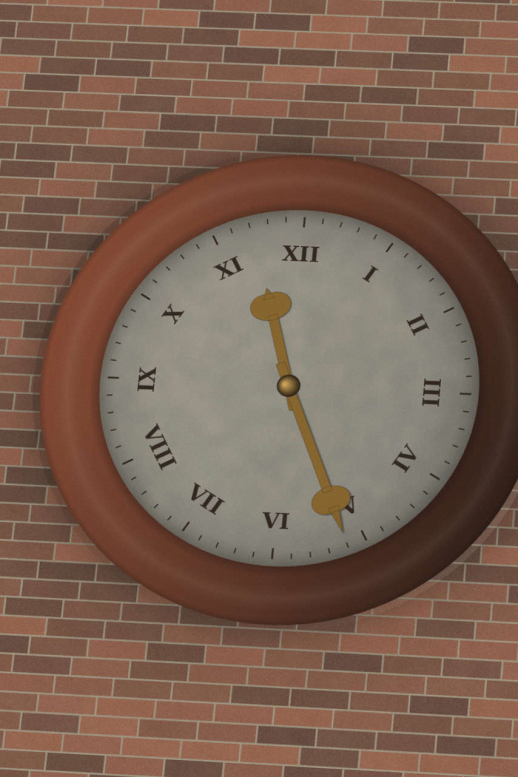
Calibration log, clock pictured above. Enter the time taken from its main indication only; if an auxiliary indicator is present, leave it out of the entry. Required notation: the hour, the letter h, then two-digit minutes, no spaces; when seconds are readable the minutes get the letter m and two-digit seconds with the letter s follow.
11h26
